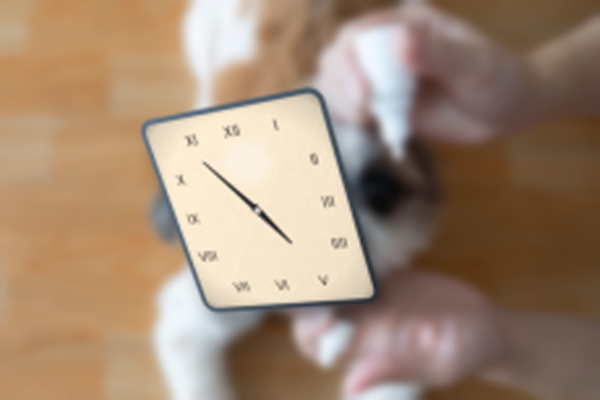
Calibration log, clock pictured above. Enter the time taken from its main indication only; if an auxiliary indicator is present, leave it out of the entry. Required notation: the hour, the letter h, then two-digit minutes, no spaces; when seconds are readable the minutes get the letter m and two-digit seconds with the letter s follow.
4h54
